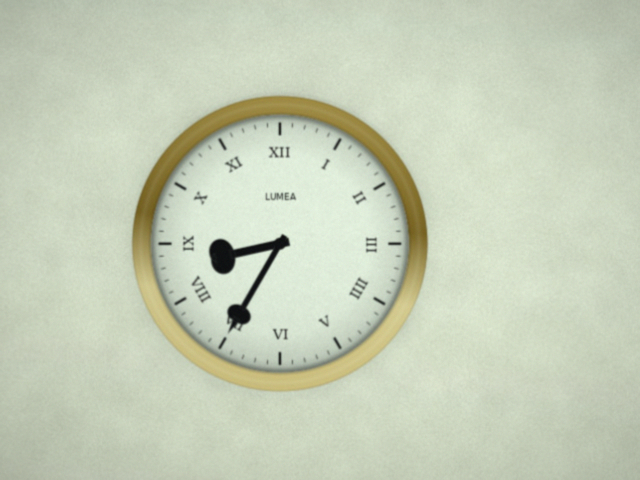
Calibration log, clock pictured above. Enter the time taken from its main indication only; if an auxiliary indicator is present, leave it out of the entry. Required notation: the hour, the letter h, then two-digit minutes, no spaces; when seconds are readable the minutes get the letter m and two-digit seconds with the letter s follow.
8h35
